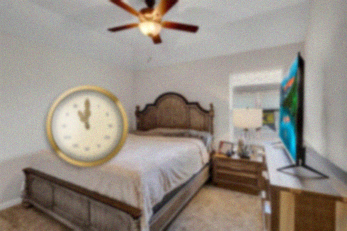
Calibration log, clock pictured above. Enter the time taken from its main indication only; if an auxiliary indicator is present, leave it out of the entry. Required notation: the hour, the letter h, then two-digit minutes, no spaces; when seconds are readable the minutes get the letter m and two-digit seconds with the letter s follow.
11h00
